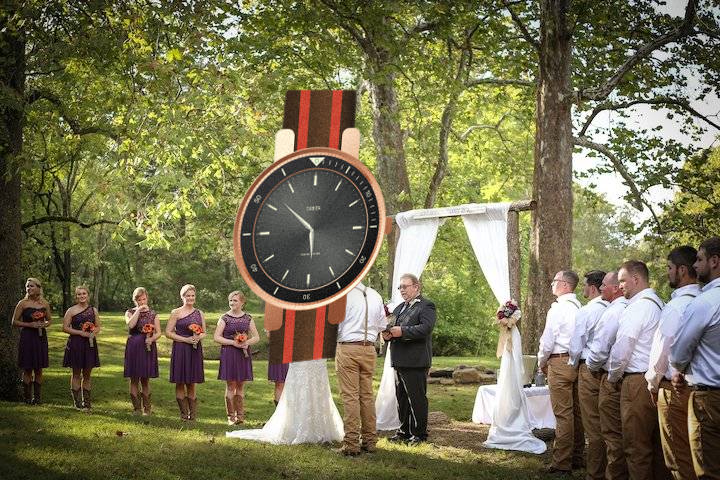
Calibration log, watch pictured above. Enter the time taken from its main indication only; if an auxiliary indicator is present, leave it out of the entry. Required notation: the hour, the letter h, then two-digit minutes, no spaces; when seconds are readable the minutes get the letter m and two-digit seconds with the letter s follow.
5h52
